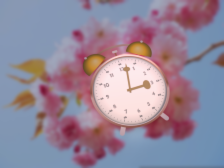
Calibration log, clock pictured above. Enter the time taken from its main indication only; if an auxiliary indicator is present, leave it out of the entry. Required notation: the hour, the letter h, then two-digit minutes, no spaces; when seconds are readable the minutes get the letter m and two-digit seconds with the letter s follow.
3h02
